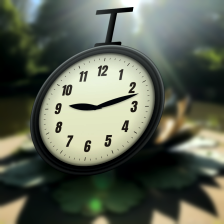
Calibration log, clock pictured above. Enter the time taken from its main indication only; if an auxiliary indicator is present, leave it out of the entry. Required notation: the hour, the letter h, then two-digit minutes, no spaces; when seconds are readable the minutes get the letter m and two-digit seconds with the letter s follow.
9h12
